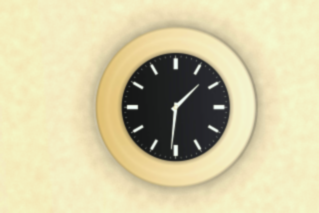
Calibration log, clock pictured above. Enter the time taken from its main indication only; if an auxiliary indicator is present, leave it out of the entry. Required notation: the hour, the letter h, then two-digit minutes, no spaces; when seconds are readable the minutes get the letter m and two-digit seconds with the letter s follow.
1h31
